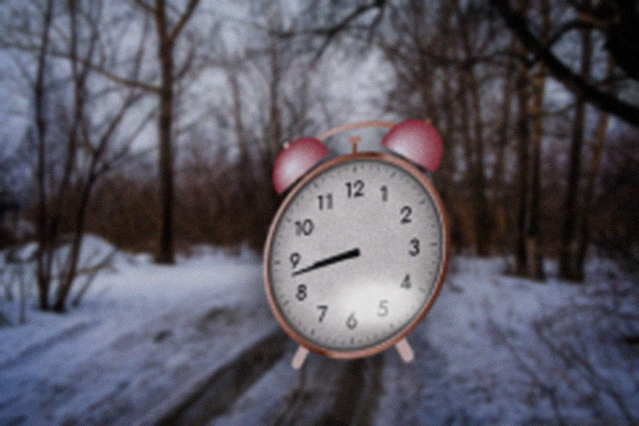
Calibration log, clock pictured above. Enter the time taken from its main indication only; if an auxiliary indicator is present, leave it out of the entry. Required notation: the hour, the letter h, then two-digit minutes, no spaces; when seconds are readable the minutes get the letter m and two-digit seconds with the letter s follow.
8h43
